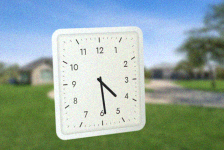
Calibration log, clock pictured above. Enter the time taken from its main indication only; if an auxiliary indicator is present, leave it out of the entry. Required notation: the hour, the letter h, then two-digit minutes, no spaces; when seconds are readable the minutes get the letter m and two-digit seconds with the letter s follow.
4h29
